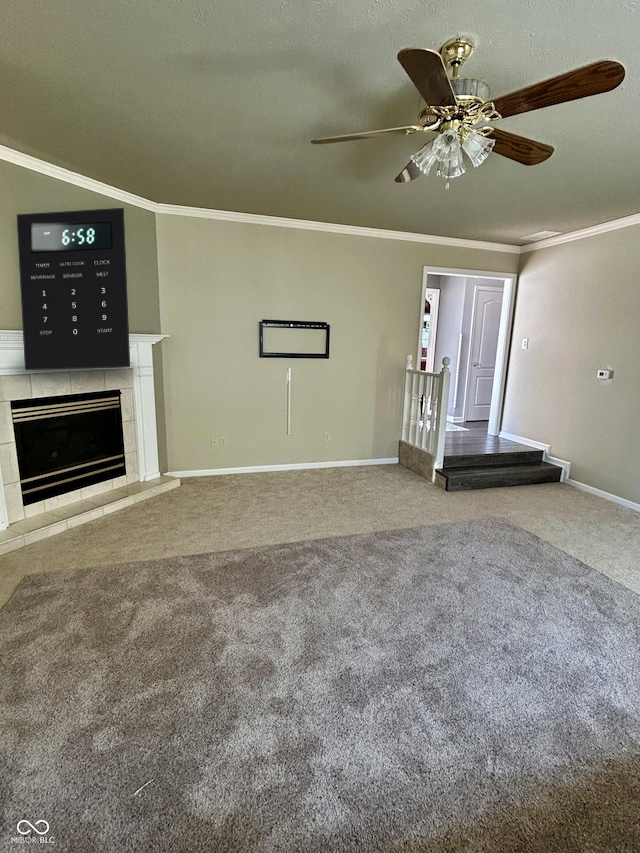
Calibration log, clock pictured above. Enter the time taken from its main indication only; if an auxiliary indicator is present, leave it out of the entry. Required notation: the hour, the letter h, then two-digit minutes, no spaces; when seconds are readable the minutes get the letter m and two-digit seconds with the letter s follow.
6h58
